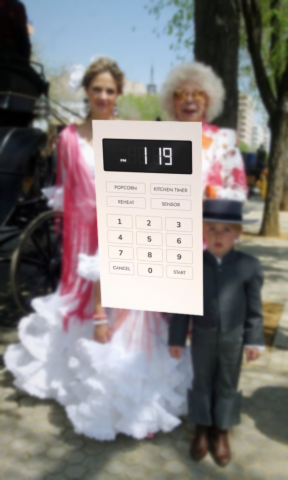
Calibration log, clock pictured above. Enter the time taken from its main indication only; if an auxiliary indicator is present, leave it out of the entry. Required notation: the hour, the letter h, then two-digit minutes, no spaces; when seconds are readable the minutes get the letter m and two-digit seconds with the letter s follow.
1h19
